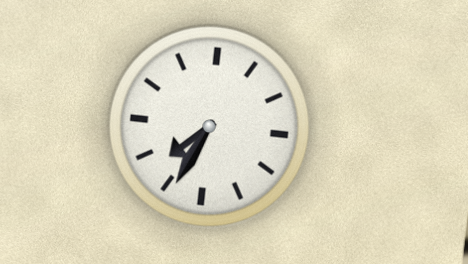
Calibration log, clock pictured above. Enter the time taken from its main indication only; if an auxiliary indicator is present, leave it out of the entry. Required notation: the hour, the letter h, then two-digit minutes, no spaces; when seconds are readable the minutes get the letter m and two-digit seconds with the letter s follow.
7h34
